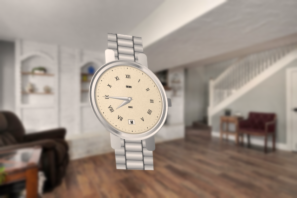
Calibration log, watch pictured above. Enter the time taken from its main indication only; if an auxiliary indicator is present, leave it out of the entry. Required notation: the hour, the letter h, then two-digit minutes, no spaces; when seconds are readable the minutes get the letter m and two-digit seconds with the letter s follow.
7h45
